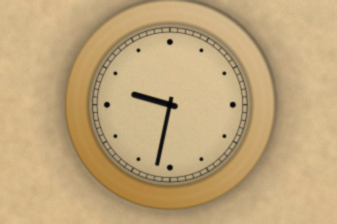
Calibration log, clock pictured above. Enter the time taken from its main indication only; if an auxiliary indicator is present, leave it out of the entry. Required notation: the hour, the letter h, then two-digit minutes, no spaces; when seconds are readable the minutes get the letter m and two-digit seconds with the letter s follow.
9h32
